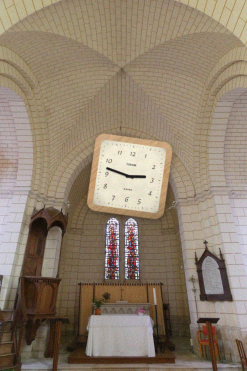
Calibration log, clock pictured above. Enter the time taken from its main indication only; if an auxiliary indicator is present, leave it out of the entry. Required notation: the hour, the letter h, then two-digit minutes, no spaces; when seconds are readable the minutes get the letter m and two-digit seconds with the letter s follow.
2h47
